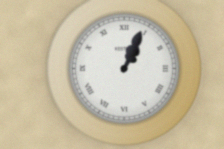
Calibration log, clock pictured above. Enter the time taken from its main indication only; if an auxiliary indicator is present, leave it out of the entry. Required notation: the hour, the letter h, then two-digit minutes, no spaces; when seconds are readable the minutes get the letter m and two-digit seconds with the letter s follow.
1h04
